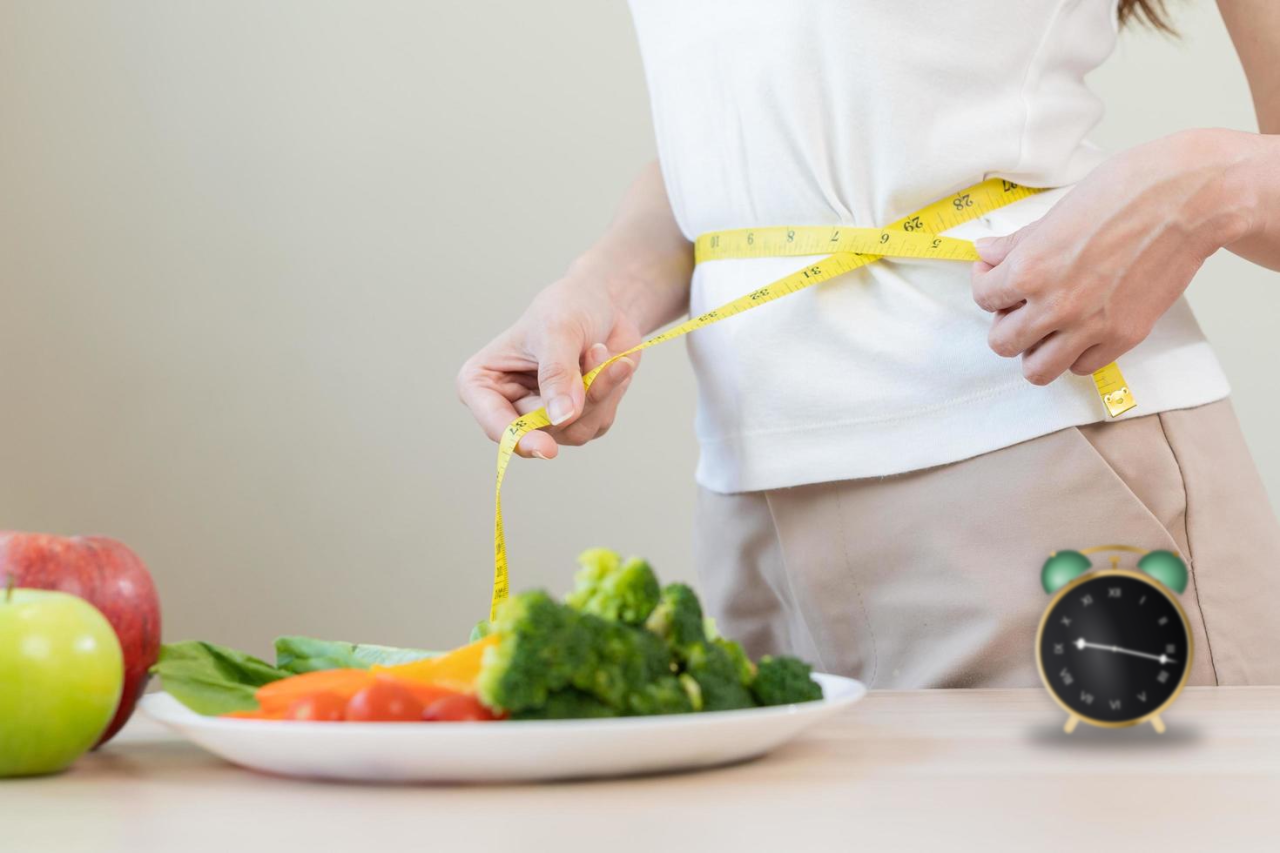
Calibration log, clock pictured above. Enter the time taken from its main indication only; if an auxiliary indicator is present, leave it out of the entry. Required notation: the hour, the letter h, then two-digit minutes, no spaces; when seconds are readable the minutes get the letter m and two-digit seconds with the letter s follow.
9h17
